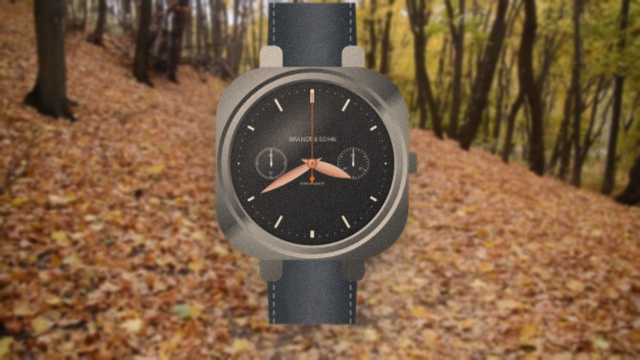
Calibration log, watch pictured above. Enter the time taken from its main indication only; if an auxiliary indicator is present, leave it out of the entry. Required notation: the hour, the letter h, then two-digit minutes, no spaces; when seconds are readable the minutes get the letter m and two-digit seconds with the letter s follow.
3h40
